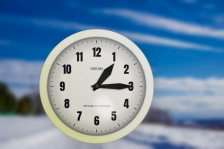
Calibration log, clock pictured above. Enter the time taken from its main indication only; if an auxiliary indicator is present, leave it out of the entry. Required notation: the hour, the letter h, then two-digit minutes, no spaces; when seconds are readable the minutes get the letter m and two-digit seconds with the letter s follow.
1h15
